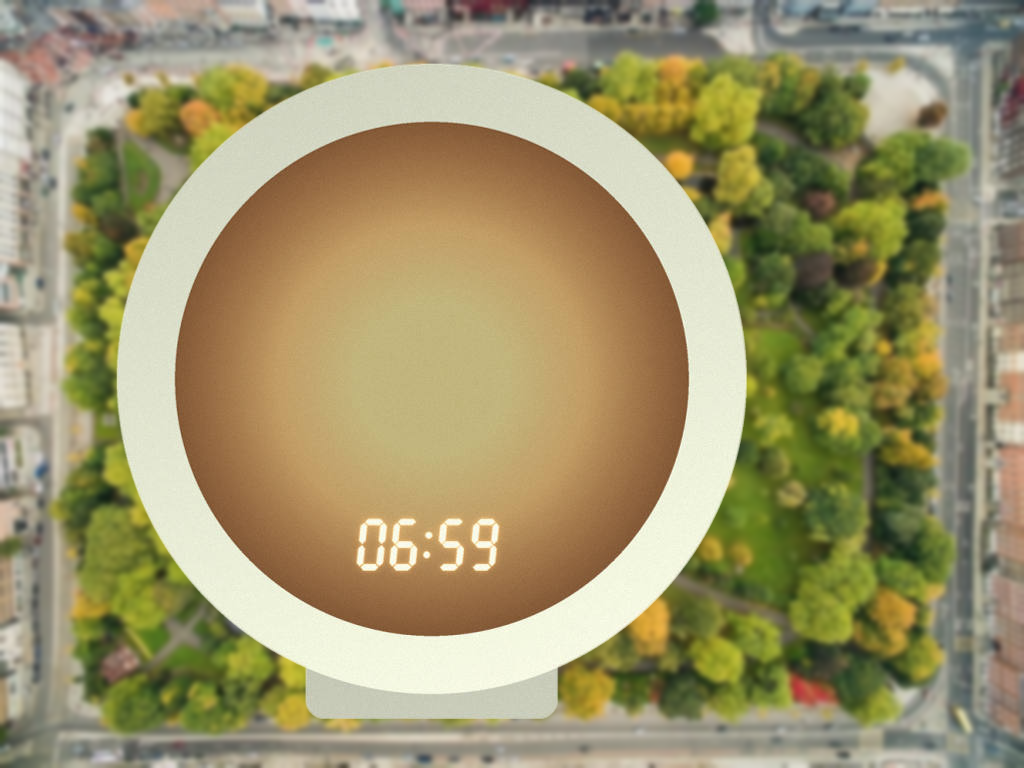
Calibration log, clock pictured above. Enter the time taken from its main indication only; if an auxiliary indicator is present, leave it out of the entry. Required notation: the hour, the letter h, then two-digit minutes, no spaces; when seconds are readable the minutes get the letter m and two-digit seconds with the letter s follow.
6h59
